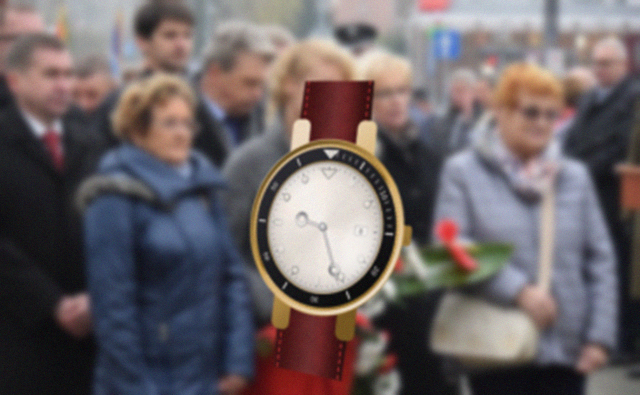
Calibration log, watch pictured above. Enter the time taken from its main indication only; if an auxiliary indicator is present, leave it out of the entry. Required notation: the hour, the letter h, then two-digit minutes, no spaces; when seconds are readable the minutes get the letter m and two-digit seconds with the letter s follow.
9h26
